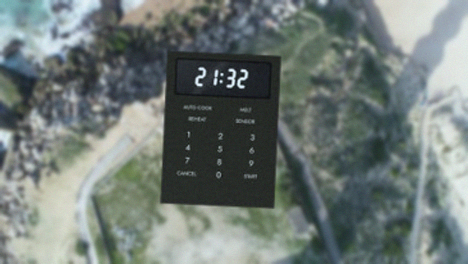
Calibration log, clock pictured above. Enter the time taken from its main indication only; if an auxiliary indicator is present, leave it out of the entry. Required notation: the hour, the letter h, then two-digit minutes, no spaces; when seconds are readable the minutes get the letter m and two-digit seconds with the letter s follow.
21h32
